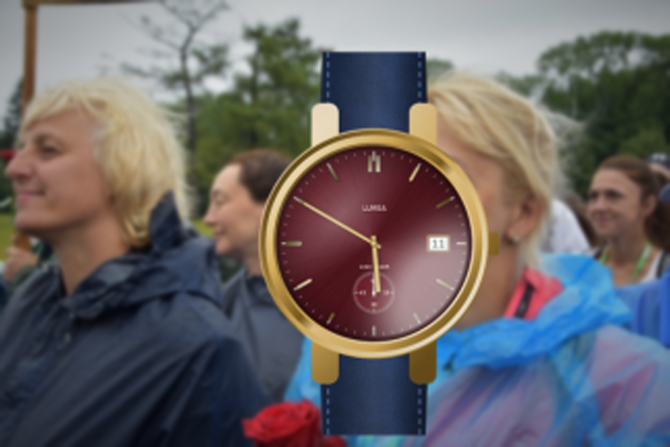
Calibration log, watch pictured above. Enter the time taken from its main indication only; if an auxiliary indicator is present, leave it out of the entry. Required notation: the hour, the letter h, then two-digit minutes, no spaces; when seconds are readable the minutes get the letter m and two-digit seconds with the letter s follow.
5h50
